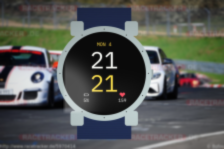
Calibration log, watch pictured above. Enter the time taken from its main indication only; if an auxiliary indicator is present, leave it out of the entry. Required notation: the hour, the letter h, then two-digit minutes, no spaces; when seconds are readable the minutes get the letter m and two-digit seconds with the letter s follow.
21h21
